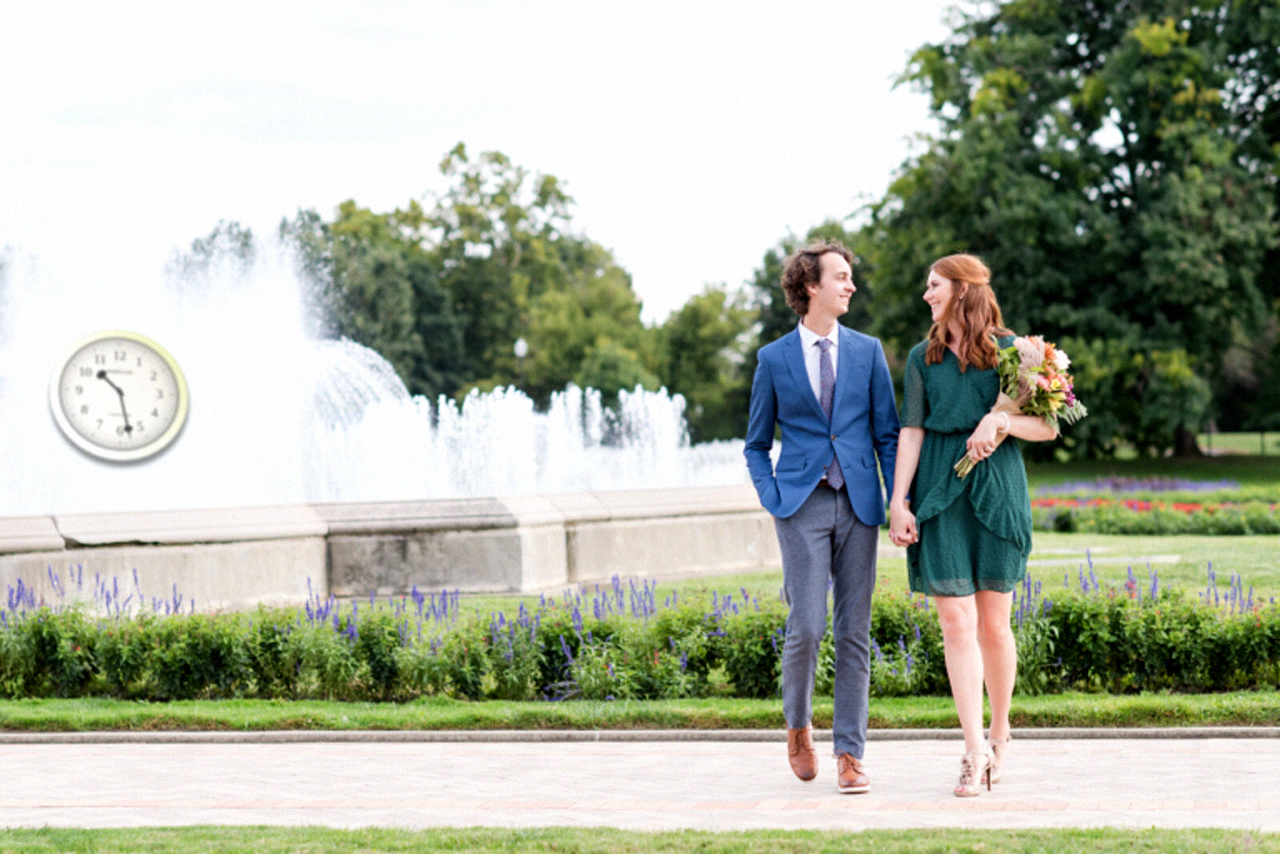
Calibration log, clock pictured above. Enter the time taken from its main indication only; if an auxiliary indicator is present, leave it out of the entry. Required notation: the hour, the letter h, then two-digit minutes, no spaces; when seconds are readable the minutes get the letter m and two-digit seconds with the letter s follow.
10h28
